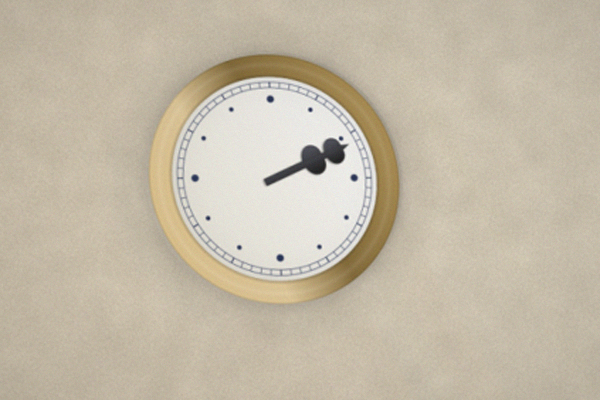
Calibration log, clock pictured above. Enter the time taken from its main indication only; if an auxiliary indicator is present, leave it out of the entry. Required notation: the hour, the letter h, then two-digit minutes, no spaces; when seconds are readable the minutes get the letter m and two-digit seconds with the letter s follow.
2h11
